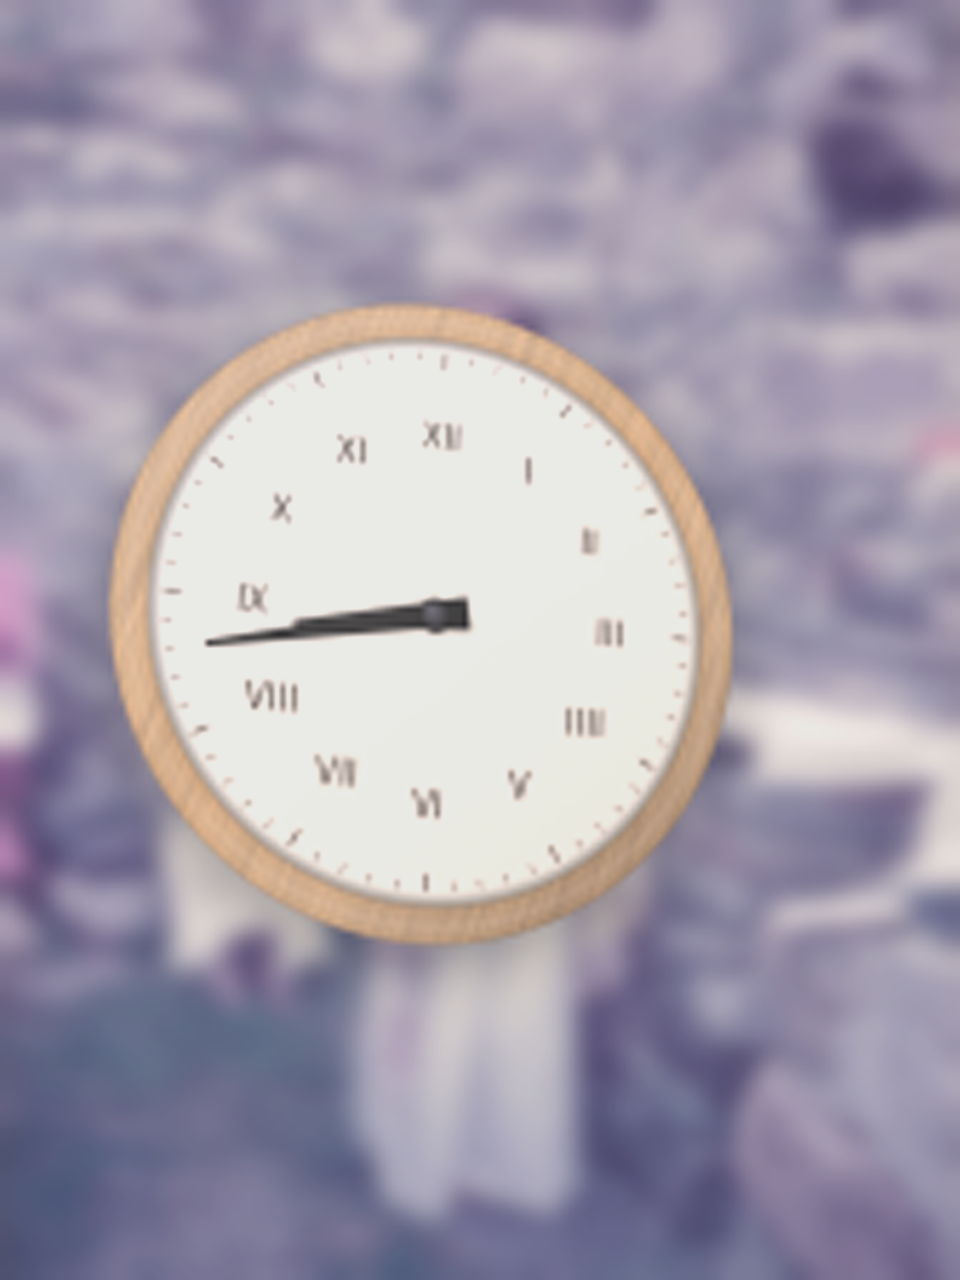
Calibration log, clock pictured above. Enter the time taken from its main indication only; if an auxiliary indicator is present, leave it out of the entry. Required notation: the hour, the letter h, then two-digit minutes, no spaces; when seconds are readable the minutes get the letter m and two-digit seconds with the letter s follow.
8h43
